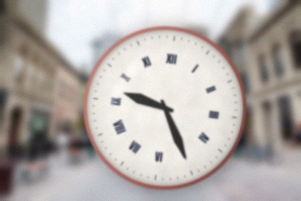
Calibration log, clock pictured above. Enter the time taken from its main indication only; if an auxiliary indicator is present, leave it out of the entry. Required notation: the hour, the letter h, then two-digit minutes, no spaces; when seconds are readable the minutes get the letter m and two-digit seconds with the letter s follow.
9h25
